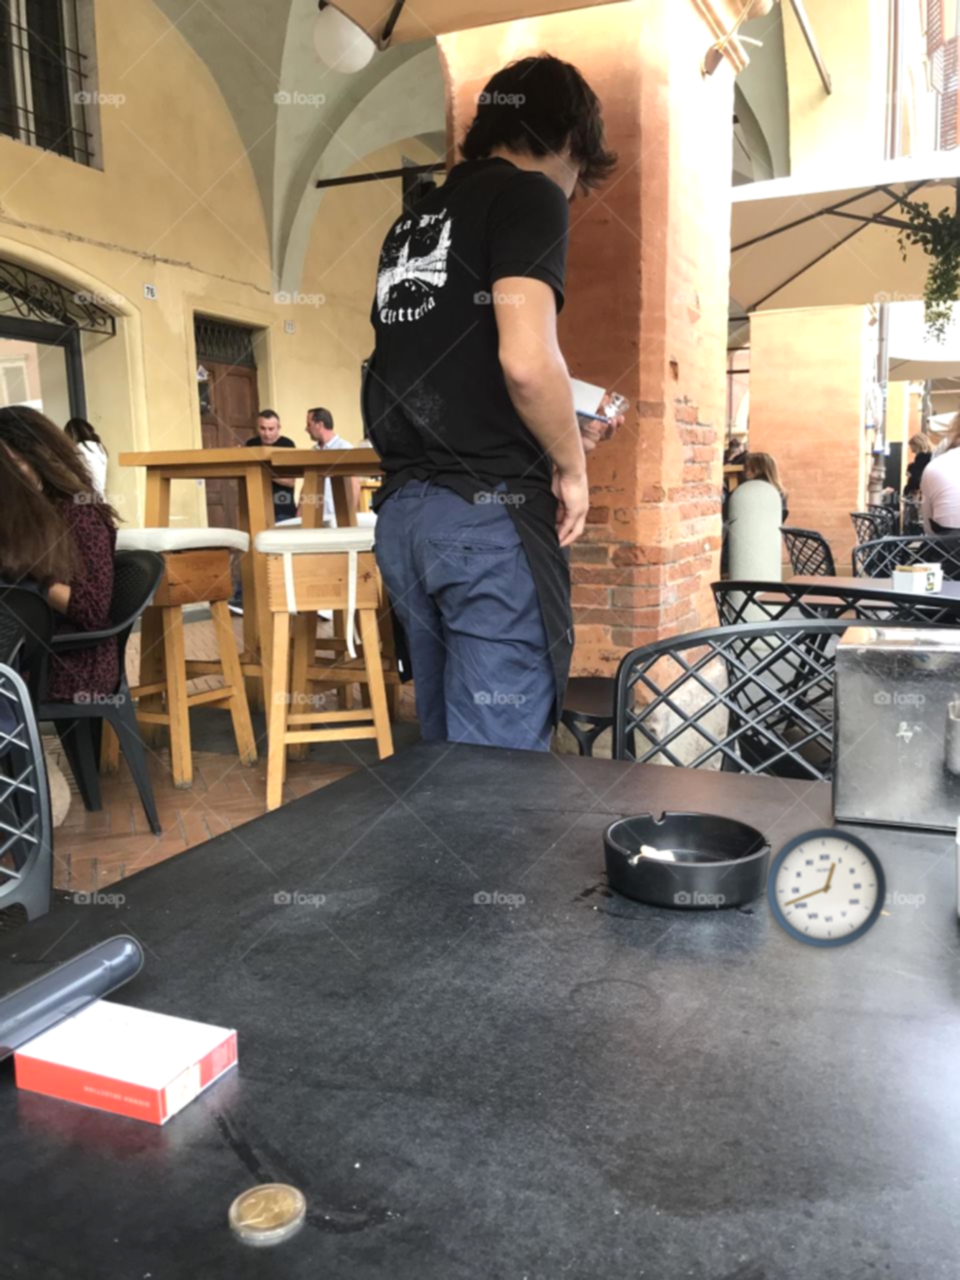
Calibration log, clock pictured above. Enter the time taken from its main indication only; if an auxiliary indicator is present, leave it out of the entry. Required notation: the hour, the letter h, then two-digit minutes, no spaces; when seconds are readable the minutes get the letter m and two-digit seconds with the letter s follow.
12h42
